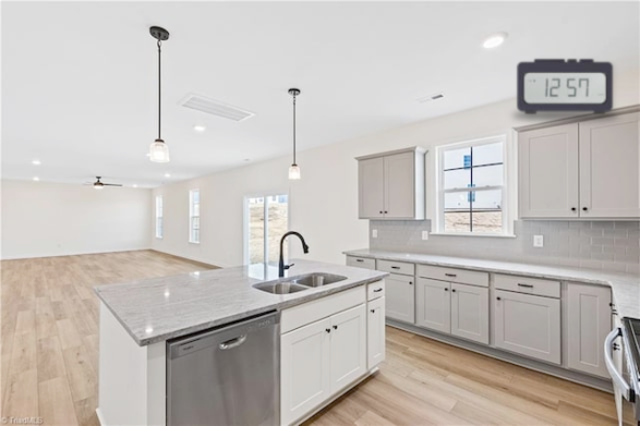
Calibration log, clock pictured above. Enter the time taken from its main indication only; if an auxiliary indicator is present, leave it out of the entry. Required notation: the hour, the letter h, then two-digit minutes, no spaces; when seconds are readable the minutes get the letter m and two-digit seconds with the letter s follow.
12h57
